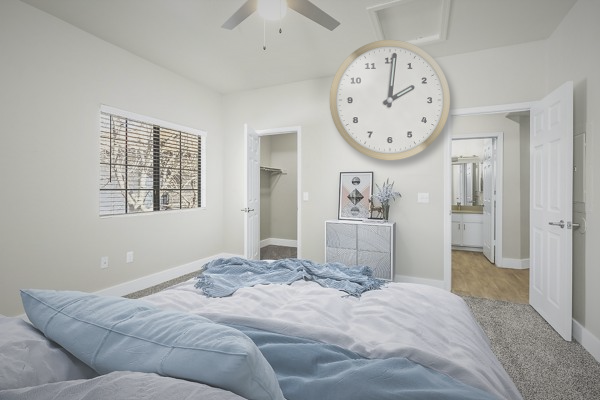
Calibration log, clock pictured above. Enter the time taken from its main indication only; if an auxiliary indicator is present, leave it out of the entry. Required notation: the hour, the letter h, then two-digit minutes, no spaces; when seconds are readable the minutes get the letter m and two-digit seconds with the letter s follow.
2h01
